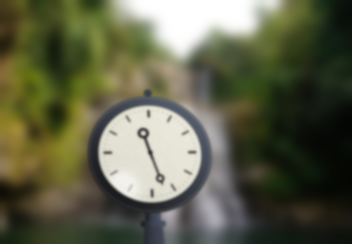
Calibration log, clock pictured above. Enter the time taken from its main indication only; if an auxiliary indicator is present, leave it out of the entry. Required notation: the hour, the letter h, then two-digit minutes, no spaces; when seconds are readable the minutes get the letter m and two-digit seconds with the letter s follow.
11h27
